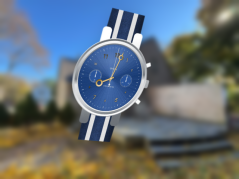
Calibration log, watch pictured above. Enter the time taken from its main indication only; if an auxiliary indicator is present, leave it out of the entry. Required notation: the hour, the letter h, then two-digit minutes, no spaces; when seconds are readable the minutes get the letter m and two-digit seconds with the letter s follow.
8h02
